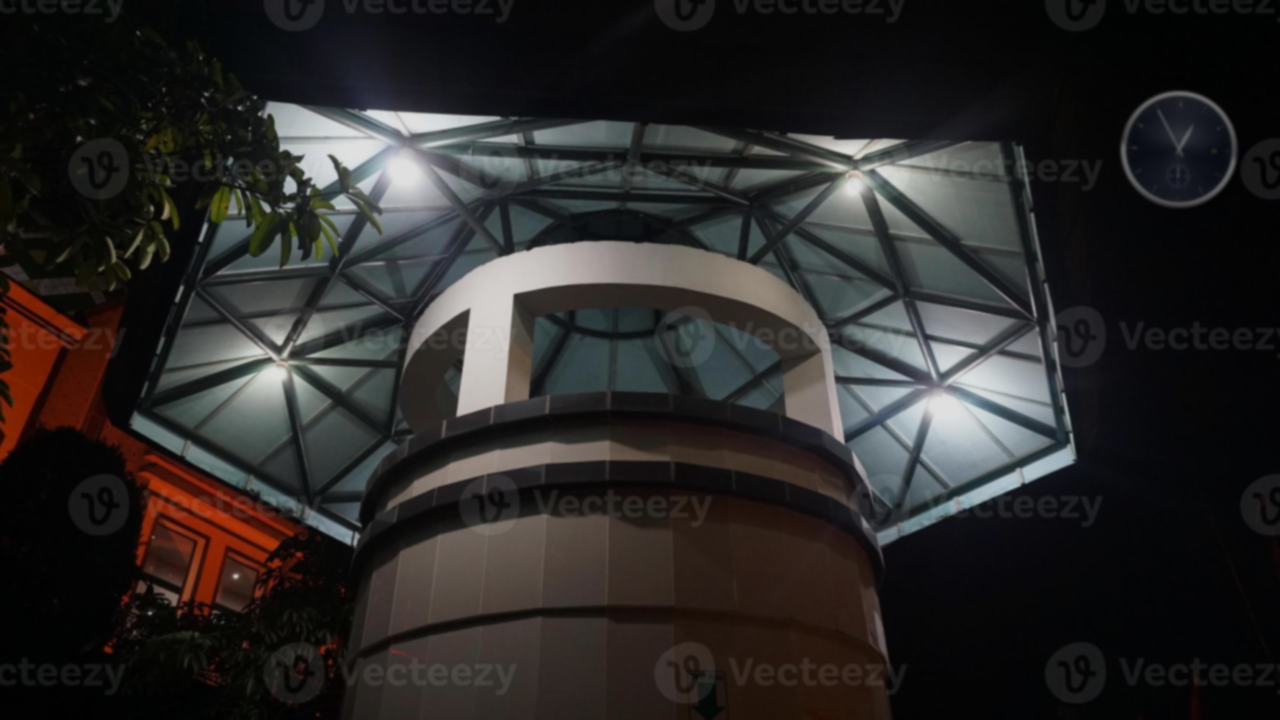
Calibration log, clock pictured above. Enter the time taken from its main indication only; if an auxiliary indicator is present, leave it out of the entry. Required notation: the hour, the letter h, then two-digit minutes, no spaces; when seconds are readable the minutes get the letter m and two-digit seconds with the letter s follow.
12h55
